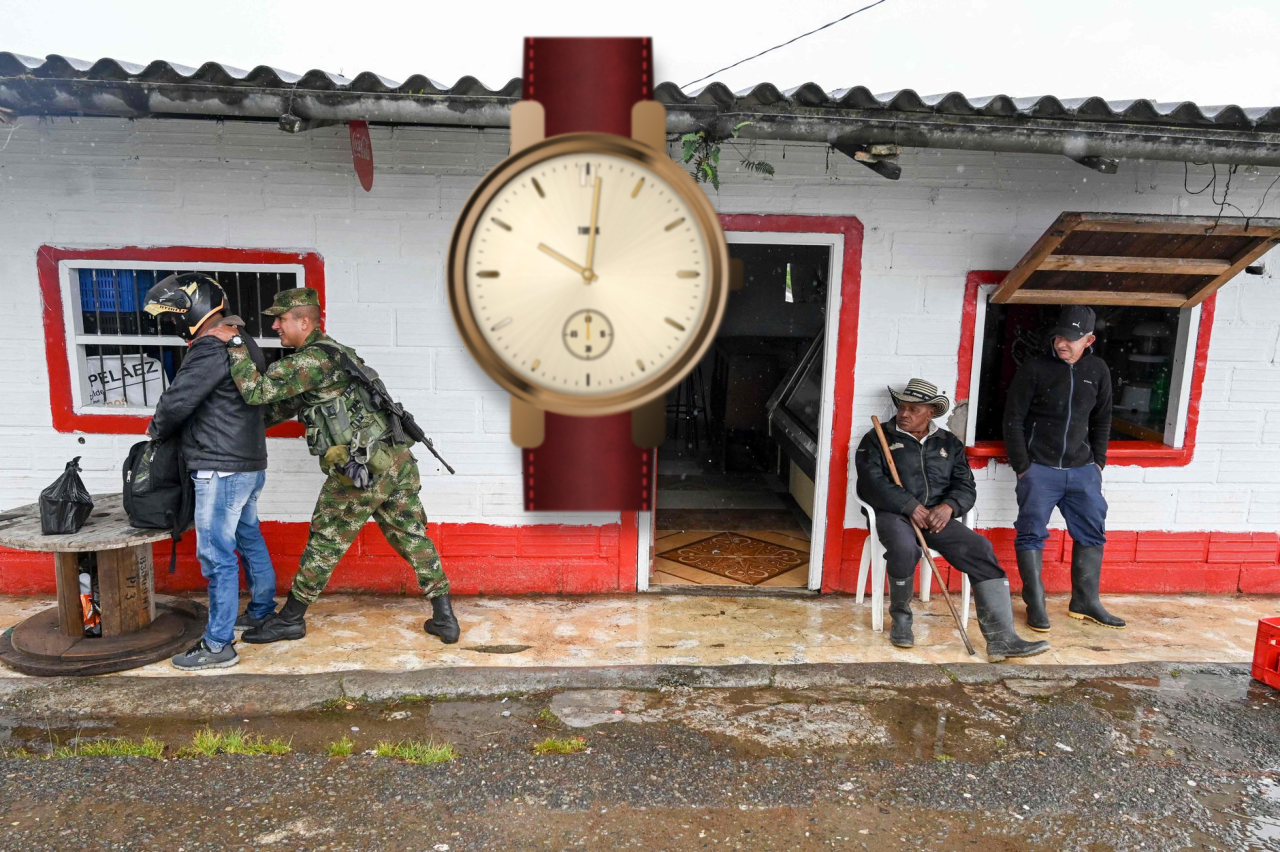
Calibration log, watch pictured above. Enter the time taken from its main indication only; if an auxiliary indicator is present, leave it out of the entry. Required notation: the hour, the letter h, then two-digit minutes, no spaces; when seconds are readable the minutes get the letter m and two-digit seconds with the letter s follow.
10h01
